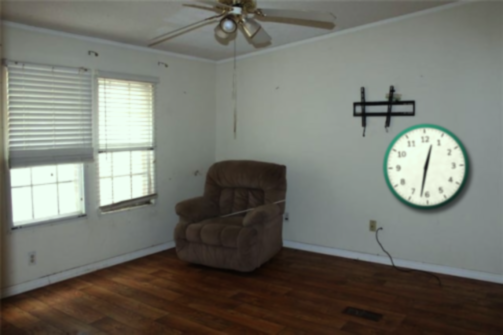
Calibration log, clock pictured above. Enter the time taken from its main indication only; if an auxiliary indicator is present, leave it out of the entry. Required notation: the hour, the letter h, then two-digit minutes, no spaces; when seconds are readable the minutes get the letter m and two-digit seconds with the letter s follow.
12h32
